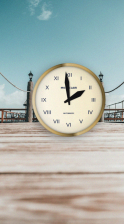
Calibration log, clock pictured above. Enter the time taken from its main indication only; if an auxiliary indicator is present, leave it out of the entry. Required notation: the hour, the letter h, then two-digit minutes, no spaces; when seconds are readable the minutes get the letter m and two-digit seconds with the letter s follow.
1h59
